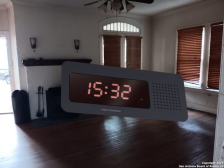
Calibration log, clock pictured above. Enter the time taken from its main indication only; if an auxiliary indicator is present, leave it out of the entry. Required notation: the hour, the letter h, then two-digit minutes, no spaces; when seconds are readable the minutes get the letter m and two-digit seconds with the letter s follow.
15h32
